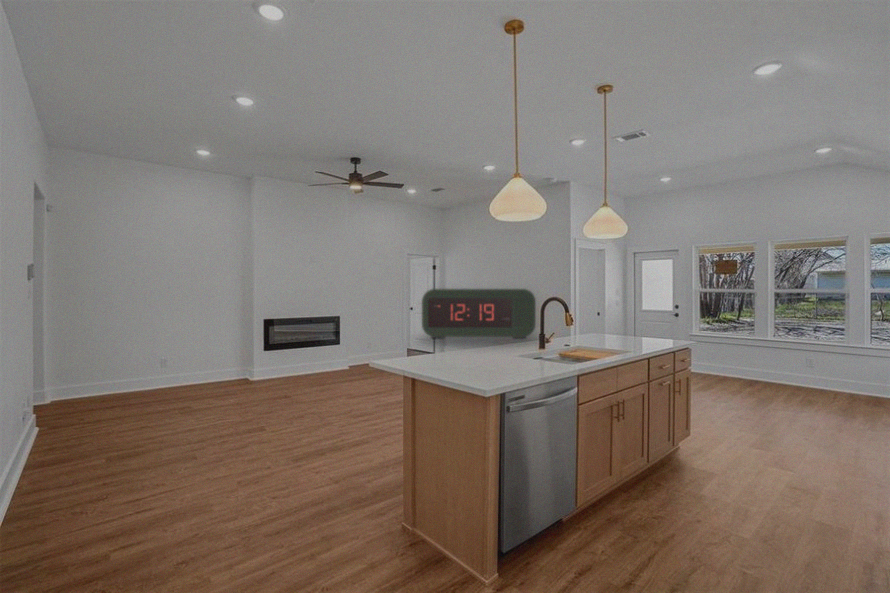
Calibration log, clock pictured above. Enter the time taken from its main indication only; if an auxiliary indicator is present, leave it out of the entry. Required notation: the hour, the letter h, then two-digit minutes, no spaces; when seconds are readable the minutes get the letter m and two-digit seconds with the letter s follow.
12h19
